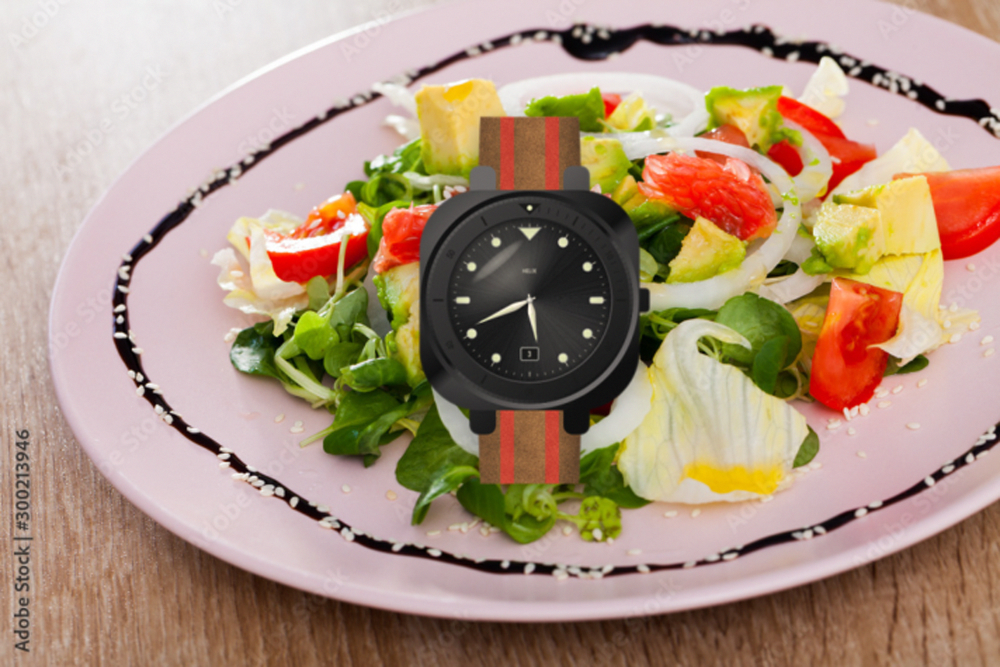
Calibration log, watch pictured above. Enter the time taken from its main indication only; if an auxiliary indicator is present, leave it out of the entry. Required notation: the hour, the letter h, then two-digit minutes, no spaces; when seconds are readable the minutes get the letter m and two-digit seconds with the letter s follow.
5h41
